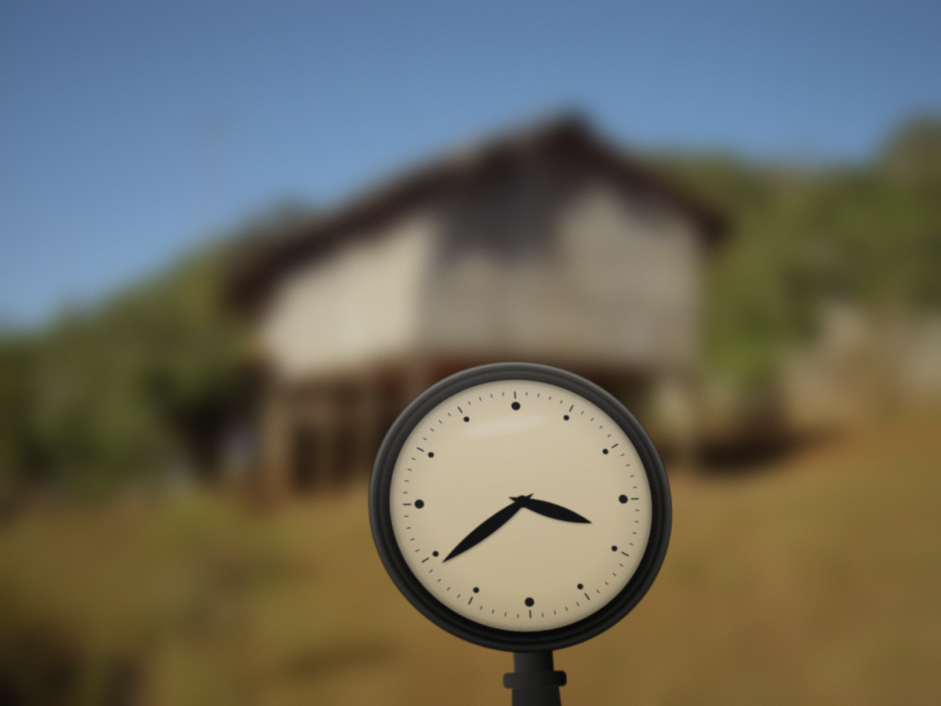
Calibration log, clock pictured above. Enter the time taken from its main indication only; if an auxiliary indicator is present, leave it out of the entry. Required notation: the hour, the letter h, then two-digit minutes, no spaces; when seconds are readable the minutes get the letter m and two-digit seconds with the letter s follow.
3h39
